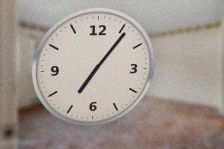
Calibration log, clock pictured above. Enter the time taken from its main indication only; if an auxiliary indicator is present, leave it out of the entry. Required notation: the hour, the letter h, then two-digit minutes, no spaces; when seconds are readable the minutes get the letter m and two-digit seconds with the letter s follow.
7h06
